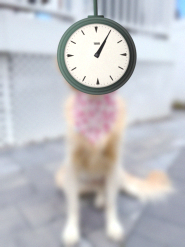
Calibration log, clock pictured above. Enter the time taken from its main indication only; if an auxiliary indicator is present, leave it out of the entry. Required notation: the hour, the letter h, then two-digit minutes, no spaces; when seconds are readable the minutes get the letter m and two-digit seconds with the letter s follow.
1h05
